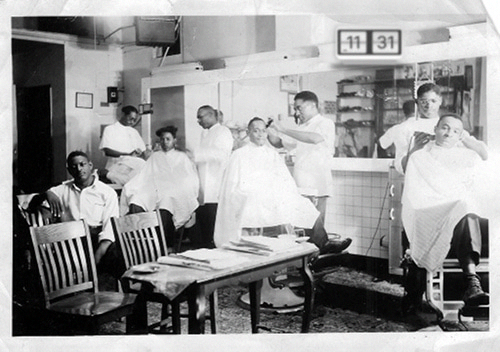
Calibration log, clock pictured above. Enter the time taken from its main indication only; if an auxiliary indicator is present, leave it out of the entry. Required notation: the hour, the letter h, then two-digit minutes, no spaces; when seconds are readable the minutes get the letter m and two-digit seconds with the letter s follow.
11h31
